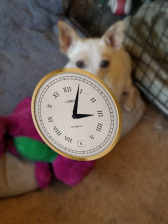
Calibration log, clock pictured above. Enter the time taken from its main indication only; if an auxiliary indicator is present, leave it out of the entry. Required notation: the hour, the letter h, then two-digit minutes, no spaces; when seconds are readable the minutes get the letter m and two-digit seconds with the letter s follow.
3h04
